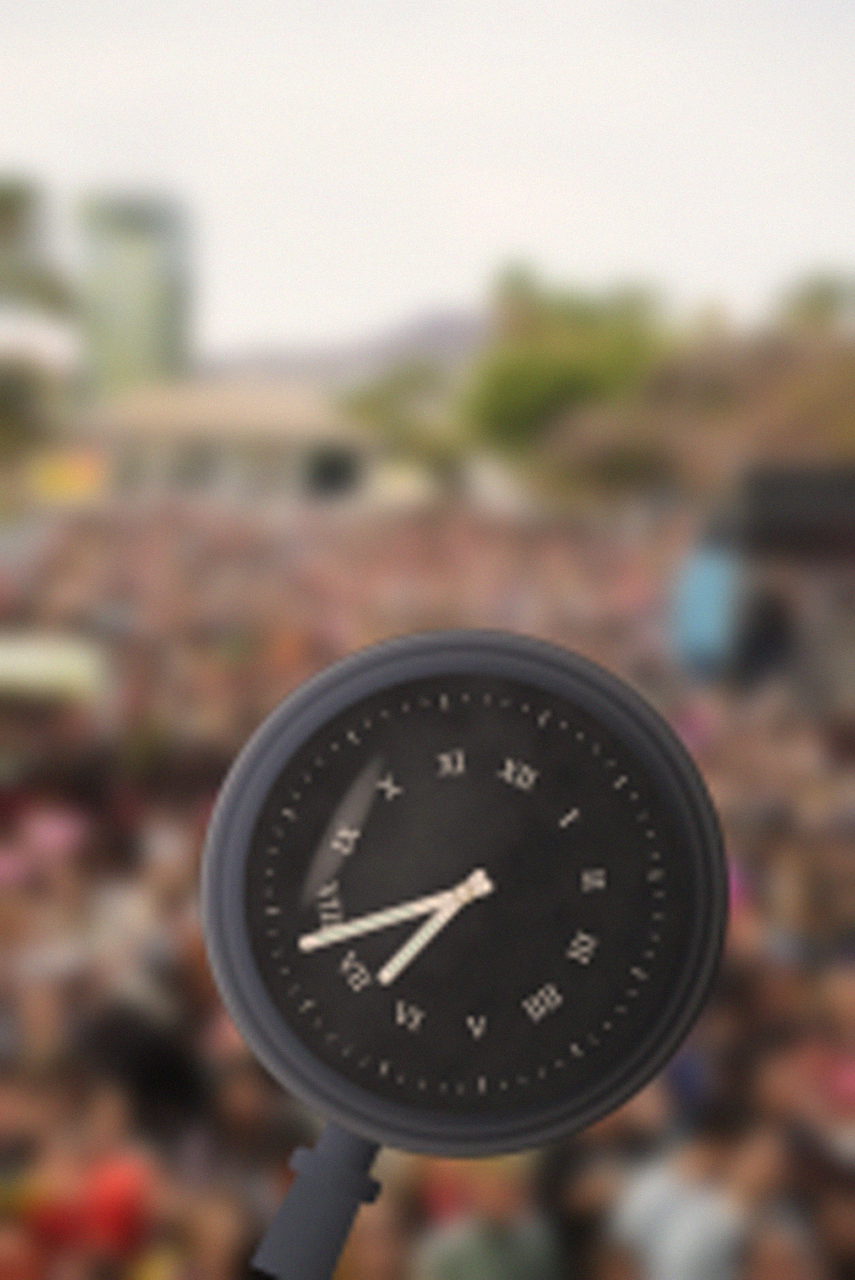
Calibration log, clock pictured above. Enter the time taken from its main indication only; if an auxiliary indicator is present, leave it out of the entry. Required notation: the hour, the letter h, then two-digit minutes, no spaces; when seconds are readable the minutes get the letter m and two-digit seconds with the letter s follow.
6h38
